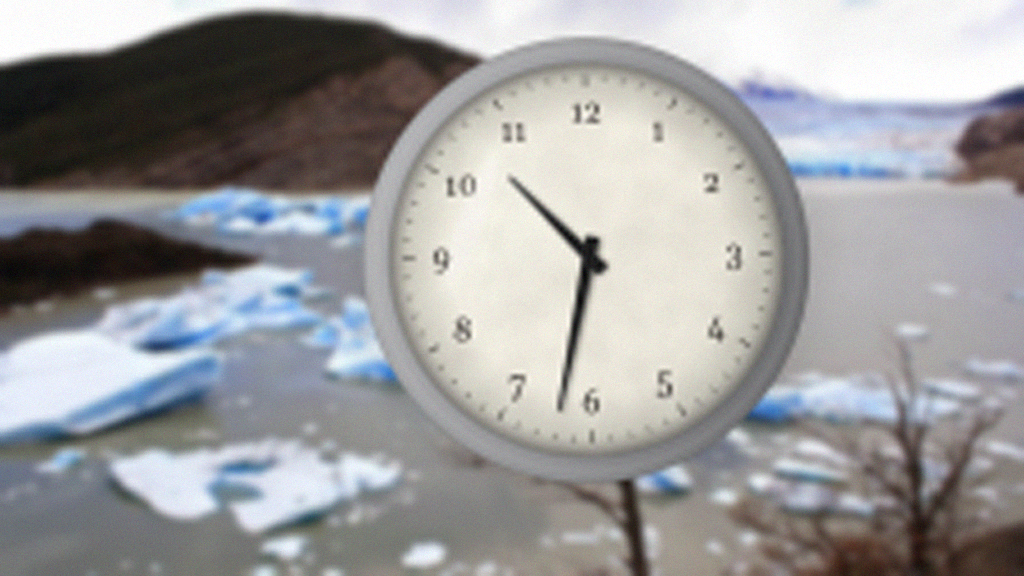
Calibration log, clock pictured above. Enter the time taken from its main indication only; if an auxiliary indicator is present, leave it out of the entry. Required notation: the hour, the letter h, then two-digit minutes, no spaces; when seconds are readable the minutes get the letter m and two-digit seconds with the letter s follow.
10h32
